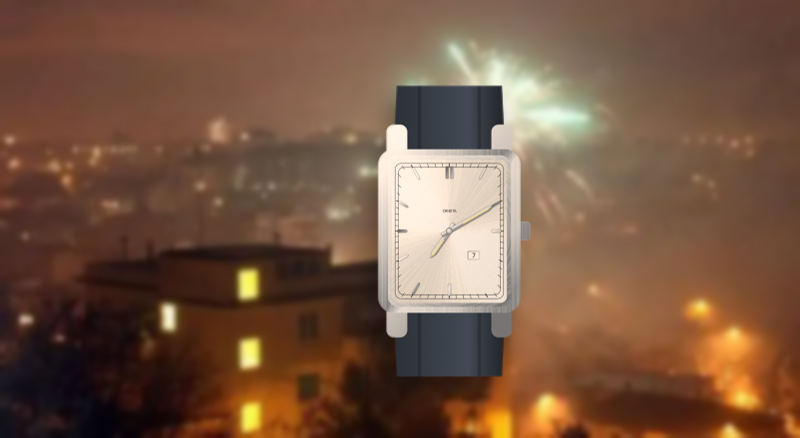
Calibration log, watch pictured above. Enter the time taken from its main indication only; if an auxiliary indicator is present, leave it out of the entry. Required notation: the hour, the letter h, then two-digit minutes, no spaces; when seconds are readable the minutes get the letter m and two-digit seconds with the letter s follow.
7h10
